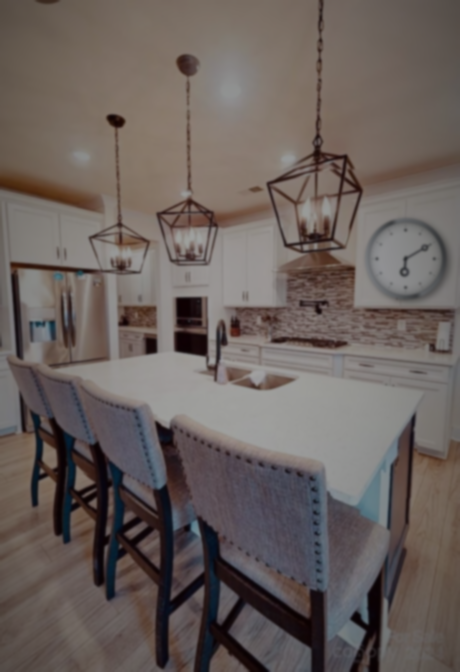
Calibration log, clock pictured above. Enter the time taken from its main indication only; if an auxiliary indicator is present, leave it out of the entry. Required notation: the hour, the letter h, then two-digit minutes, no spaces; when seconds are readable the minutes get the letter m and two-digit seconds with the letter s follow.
6h10
